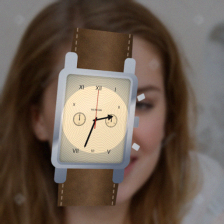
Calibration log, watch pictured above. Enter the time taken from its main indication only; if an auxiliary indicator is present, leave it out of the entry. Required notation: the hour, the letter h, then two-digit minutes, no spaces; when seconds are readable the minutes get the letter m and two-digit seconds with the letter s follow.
2h33
